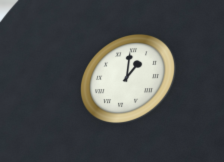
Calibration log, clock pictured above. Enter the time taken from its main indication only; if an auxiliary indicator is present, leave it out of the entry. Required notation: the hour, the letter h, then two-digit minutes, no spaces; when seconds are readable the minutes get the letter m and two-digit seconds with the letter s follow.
12h59
